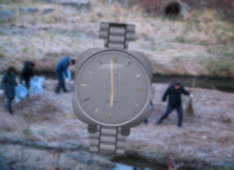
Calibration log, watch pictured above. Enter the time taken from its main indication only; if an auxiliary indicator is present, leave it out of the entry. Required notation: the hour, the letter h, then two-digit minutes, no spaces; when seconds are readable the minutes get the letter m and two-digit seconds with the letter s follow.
5h59
